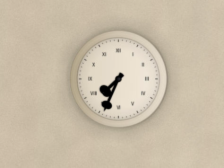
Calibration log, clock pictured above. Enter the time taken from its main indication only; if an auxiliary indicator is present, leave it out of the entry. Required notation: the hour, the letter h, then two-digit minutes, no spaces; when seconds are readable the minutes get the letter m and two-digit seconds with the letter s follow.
7h34
